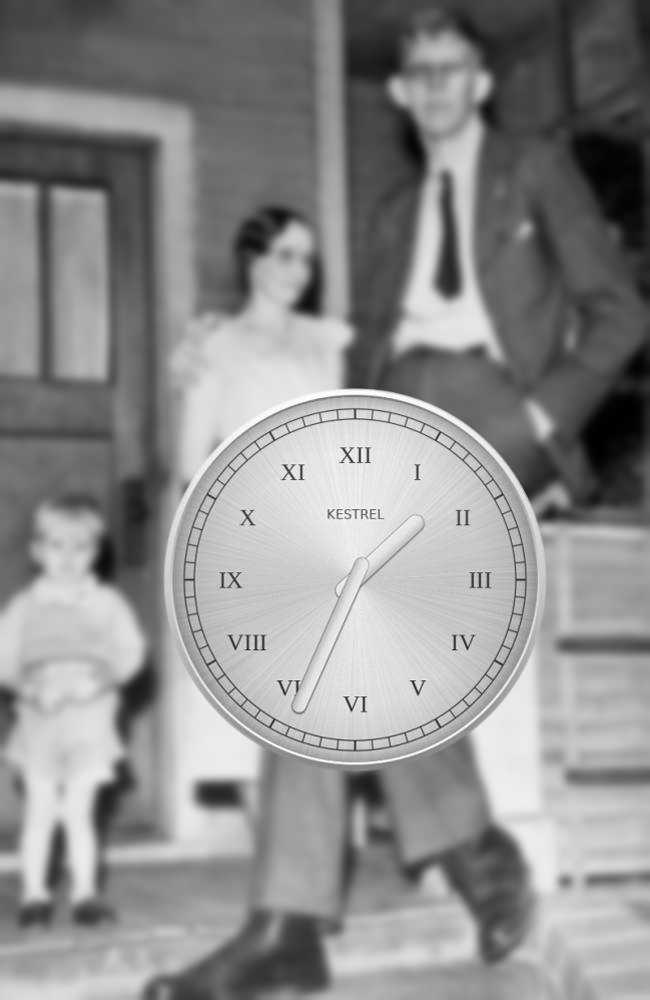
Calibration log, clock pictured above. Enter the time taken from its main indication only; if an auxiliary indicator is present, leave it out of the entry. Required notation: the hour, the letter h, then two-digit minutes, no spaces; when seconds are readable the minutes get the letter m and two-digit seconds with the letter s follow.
1h34
